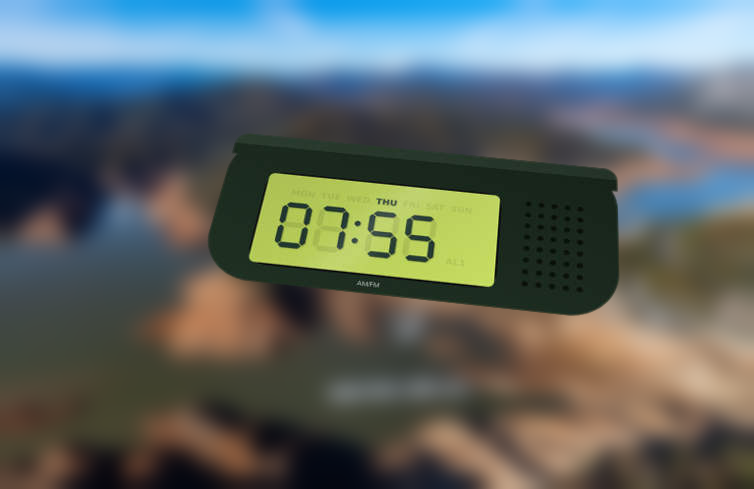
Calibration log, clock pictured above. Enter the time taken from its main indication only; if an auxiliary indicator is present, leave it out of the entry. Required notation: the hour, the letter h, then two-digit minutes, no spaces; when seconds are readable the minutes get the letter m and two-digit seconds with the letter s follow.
7h55
